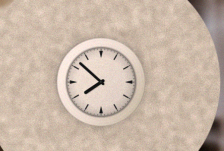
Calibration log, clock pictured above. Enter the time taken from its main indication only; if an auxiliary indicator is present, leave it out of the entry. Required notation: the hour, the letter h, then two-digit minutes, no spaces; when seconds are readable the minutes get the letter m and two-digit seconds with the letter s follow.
7h52
